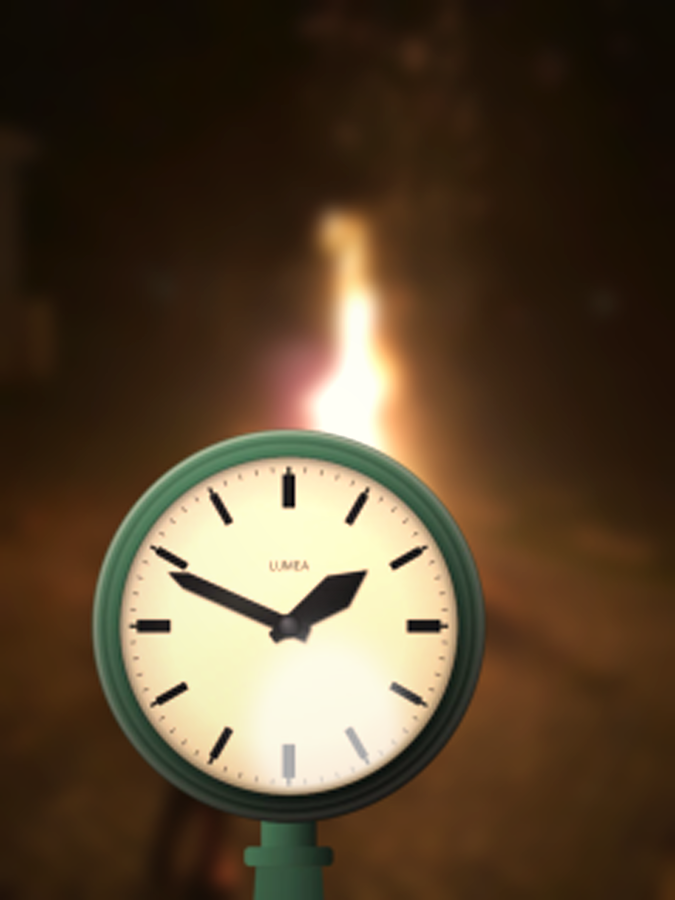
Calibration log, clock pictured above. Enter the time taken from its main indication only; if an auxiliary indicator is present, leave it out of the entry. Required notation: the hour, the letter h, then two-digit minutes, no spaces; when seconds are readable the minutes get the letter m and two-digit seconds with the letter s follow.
1h49
